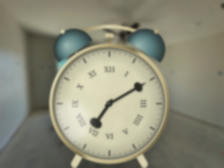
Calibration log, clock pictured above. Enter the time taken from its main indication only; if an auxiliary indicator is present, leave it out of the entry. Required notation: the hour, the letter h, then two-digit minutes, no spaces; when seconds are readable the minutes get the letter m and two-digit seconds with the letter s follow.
7h10
